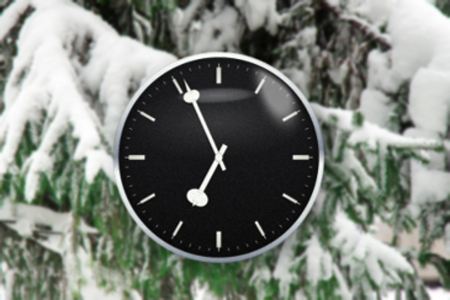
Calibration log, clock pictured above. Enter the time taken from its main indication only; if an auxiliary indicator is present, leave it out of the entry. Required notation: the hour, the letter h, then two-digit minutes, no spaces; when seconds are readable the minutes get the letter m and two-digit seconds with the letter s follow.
6h56
